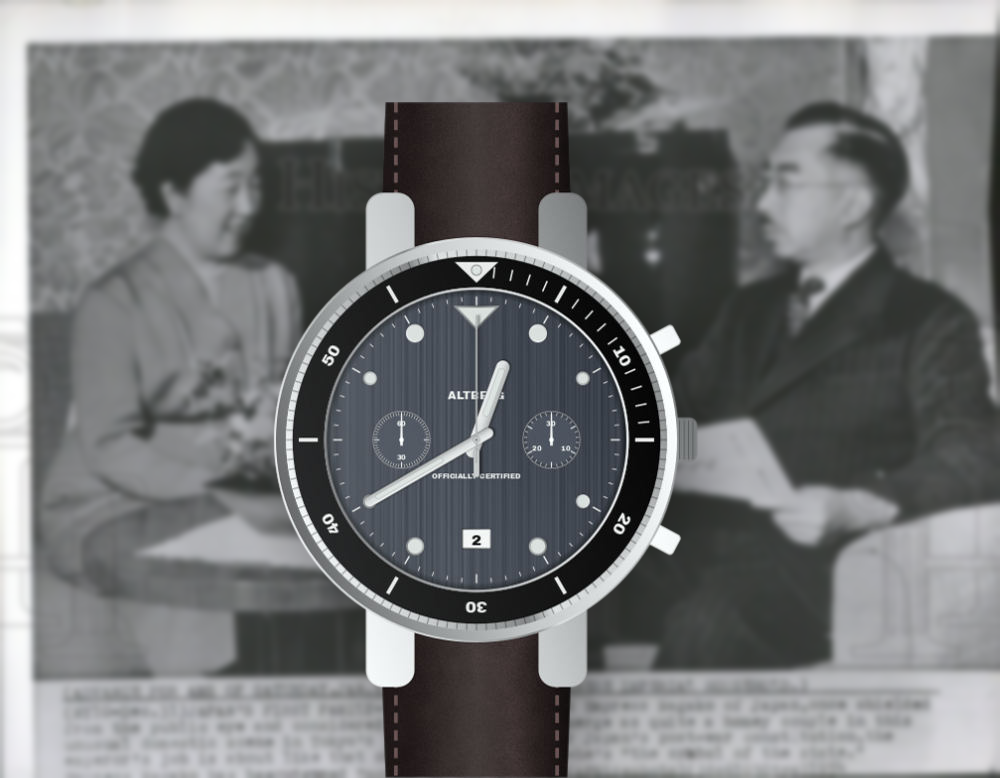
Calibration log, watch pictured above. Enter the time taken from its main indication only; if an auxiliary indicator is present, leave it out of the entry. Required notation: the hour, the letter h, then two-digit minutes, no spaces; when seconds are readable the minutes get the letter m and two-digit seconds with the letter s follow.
12h40
